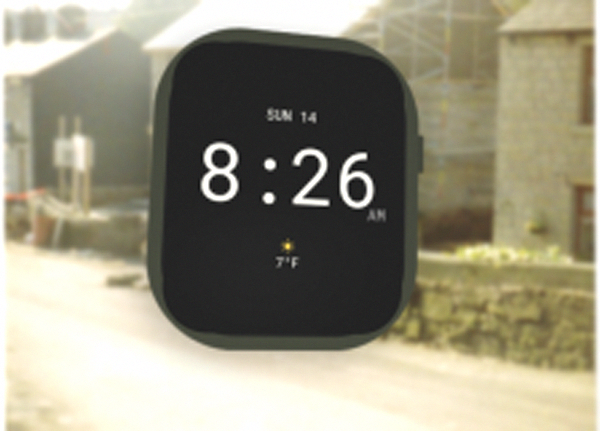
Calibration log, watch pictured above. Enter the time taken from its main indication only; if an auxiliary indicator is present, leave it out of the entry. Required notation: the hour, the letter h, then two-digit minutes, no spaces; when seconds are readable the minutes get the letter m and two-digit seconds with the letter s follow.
8h26
